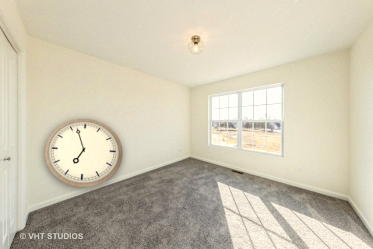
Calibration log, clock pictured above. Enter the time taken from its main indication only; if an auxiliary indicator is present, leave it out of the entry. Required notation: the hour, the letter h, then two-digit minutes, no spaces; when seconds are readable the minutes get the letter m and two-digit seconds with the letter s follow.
6h57
